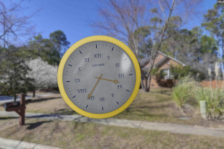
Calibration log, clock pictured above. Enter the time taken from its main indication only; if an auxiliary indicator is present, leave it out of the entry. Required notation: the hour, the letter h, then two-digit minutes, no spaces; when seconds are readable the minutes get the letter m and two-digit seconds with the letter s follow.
3h36
